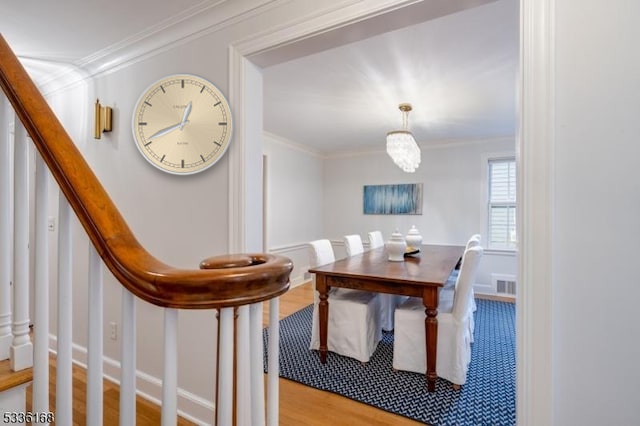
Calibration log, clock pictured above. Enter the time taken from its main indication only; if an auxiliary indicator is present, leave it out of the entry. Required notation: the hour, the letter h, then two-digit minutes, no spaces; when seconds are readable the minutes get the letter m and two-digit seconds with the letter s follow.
12h41
